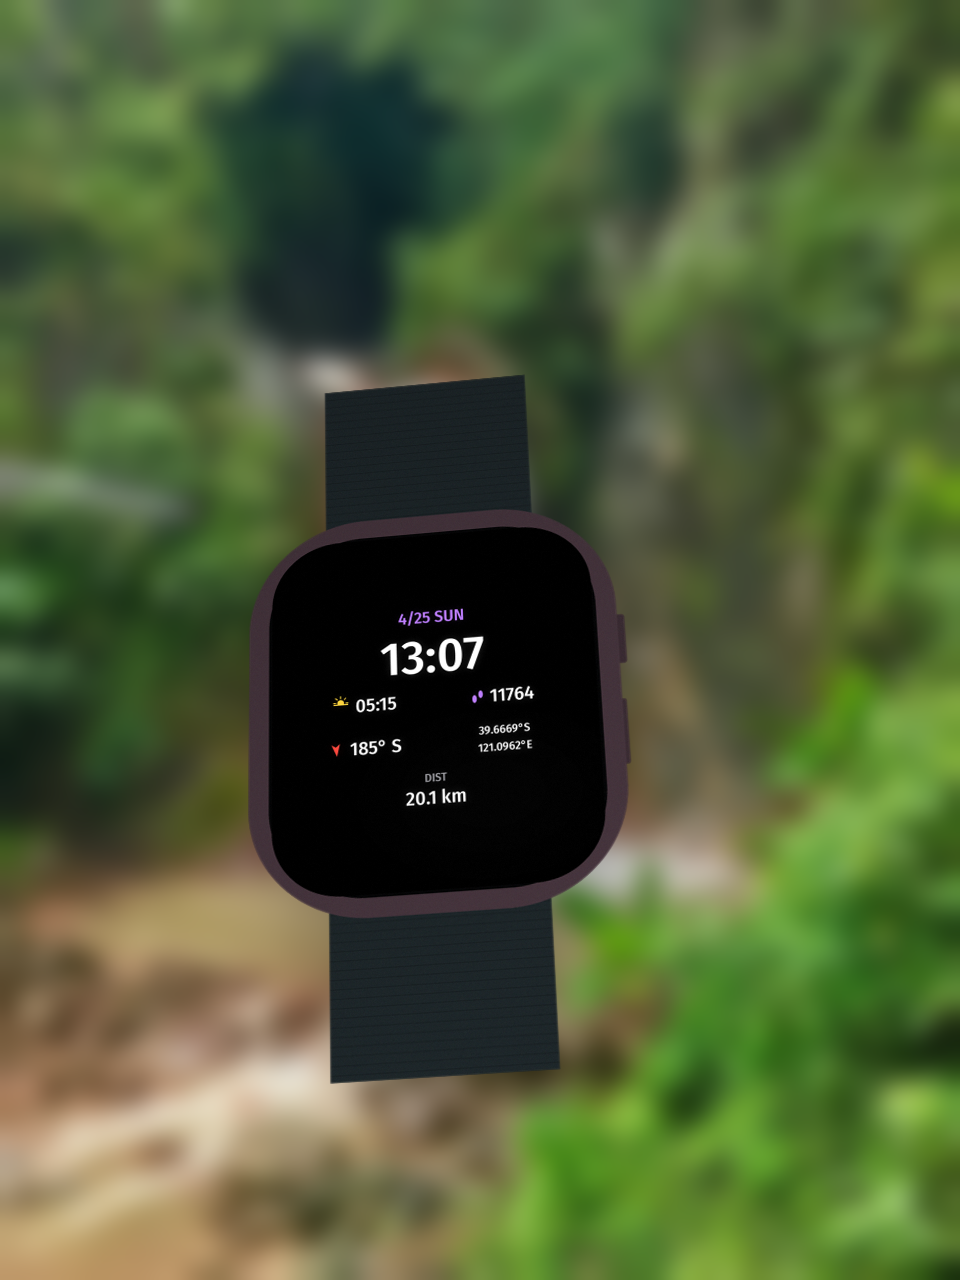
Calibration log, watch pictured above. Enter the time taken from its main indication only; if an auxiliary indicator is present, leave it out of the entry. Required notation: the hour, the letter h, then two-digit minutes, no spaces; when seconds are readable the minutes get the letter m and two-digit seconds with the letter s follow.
13h07
